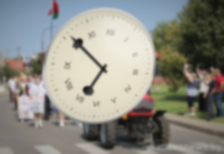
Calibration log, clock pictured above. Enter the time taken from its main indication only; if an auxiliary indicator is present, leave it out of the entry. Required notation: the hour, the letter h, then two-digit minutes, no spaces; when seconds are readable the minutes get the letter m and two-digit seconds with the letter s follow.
6h51
